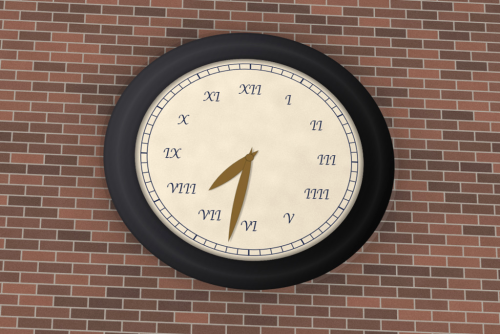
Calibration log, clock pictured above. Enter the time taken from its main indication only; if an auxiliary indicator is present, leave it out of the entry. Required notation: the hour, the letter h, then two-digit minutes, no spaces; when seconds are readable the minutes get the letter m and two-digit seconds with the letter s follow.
7h32
